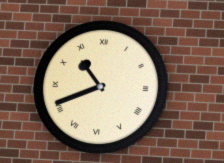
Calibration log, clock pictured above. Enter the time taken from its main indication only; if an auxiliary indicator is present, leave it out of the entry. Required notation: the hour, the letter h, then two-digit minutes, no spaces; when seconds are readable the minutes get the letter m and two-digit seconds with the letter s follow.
10h41
